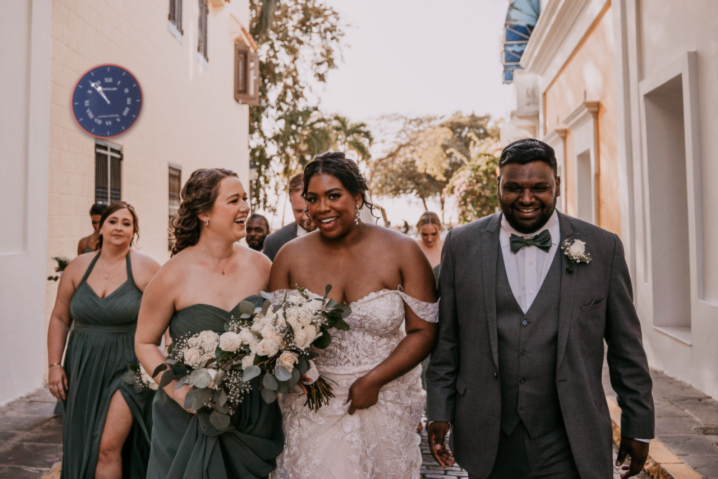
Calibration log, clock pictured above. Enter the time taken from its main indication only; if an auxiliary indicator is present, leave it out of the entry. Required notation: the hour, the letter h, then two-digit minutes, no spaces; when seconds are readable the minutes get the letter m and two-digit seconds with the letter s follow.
10h53
